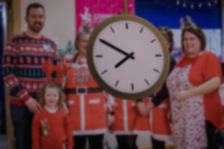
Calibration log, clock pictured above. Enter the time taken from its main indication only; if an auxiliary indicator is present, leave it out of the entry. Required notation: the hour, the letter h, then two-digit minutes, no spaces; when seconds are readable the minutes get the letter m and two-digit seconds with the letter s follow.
7h50
